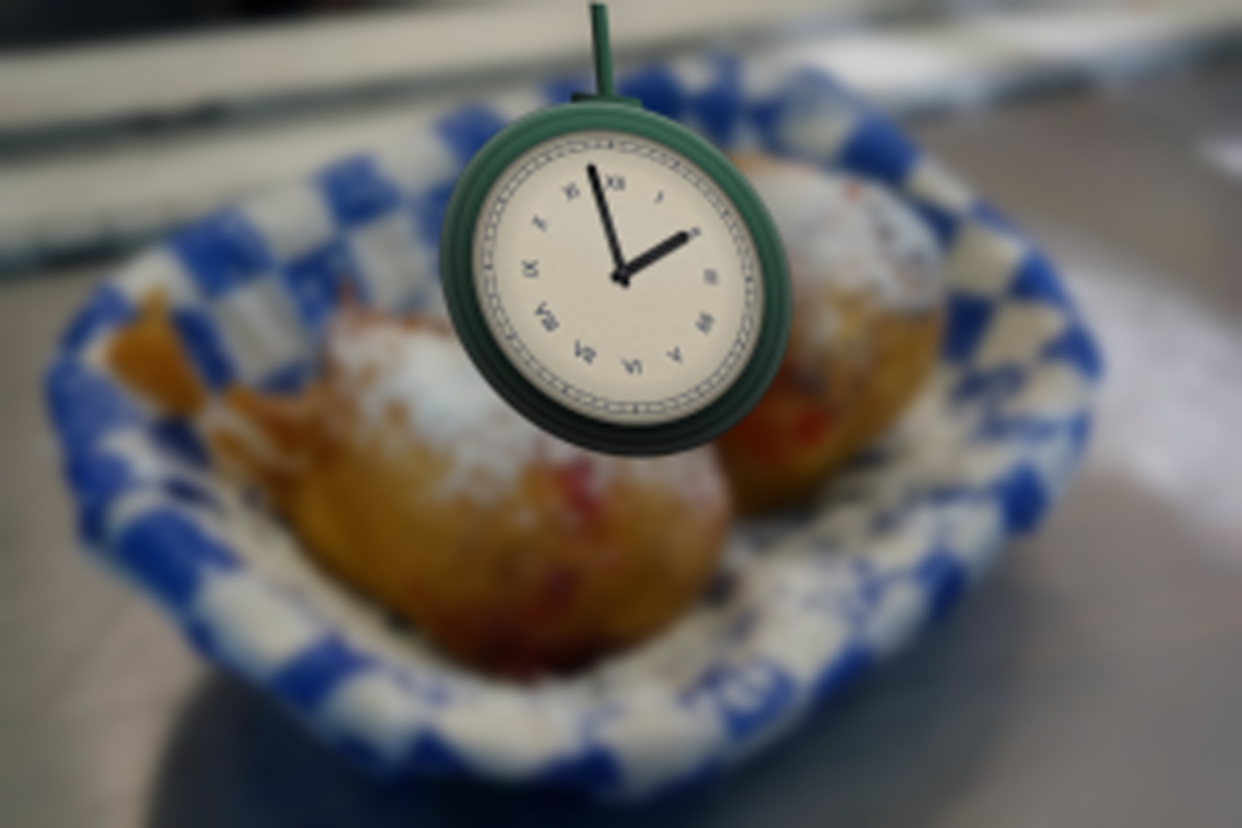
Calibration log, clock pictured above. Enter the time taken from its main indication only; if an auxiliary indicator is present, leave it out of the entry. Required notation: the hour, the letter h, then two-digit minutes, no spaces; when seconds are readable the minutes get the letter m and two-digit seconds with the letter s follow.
1h58
